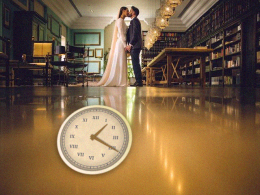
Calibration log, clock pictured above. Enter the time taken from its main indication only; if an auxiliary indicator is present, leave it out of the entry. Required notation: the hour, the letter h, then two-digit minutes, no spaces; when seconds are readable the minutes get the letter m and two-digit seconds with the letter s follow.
1h20
